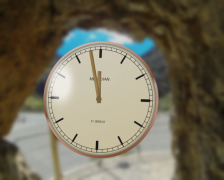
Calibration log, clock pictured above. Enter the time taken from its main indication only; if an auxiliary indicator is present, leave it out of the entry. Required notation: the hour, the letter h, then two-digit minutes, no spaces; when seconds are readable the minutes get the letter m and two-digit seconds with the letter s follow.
11h58
